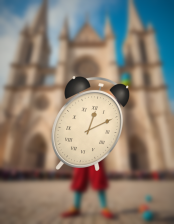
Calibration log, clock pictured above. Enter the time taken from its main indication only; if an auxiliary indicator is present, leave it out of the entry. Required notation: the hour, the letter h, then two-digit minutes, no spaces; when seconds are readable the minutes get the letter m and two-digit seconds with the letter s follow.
12h10
